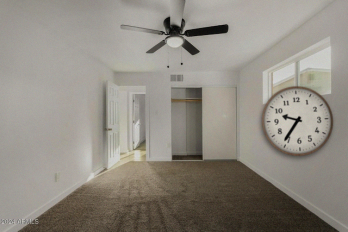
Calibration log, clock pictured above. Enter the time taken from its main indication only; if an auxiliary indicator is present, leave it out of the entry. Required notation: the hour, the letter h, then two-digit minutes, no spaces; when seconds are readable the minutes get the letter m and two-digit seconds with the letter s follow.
9h36
